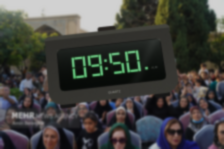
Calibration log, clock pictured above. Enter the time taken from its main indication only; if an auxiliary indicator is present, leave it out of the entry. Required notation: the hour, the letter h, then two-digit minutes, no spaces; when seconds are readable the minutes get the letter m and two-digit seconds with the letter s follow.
9h50
